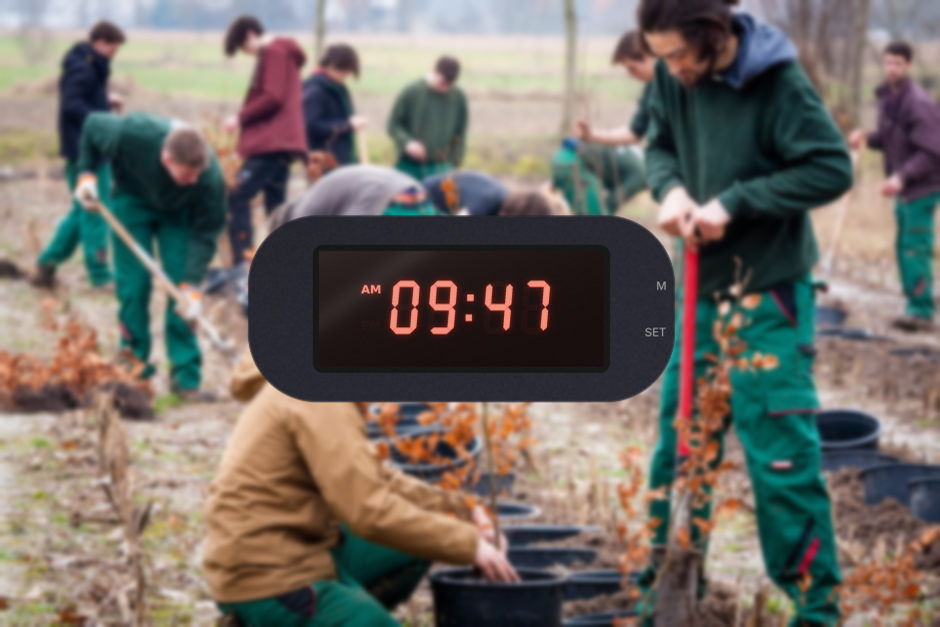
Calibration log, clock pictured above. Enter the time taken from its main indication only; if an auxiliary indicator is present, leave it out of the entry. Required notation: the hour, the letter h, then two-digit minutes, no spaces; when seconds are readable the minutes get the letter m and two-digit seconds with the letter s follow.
9h47
